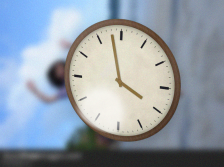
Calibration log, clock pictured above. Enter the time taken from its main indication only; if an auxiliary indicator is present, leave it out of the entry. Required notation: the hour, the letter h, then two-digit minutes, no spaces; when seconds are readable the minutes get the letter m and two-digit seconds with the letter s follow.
3h58
